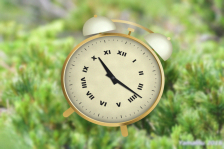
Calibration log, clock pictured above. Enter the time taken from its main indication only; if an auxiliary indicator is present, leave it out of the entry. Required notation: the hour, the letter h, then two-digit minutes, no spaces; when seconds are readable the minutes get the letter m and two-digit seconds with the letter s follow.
10h18
